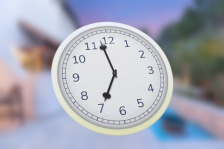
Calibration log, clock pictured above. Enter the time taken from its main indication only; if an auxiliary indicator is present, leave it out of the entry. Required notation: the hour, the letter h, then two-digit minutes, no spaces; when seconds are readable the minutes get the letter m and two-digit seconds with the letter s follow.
6h58
